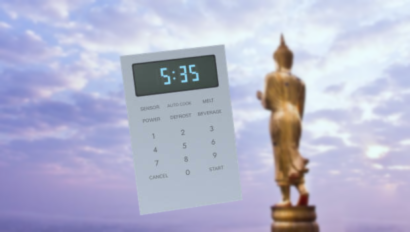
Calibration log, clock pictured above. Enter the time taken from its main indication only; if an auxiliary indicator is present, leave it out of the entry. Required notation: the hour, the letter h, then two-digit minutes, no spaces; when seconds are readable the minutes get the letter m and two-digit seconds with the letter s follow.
5h35
